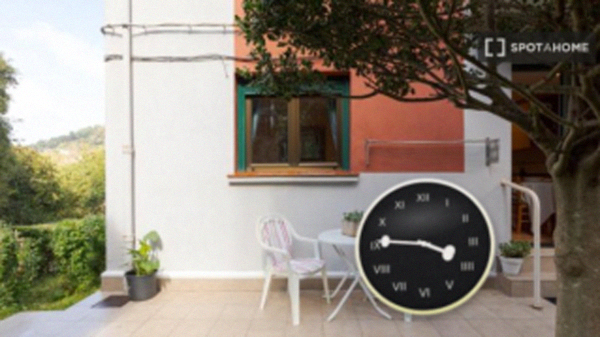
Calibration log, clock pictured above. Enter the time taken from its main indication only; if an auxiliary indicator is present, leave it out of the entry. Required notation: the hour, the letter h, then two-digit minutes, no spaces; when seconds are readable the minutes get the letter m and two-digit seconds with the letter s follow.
3h46
